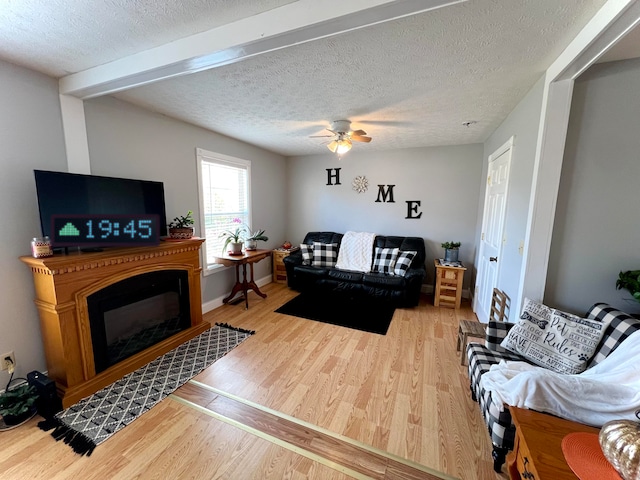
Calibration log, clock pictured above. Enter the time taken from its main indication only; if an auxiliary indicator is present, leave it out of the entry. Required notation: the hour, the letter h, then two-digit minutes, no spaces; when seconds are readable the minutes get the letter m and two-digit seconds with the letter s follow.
19h45
